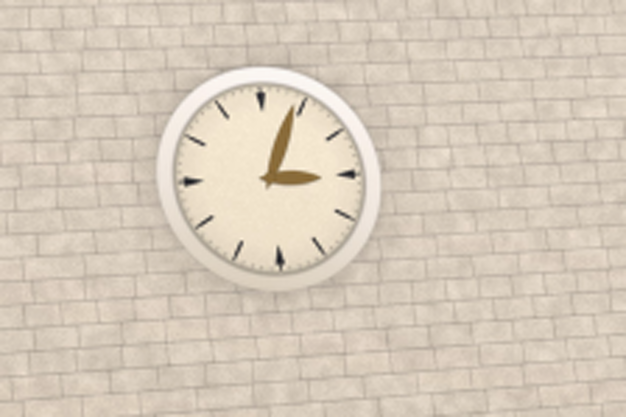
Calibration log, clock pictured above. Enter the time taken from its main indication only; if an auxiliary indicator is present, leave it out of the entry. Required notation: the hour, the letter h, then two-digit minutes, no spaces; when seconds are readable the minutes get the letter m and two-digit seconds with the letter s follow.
3h04
